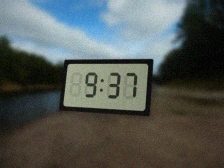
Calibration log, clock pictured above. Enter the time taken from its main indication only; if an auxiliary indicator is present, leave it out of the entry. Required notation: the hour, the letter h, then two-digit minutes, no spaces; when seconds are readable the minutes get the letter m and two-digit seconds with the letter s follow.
9h37
